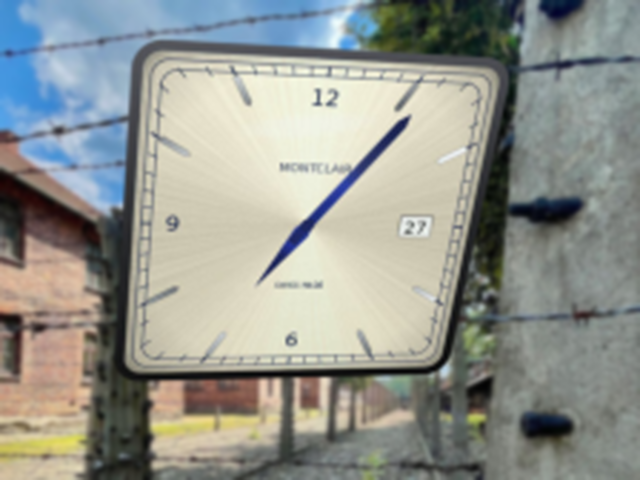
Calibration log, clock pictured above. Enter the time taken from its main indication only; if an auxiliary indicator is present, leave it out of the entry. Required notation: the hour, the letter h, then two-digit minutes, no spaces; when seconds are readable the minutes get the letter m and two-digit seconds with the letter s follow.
7h06
